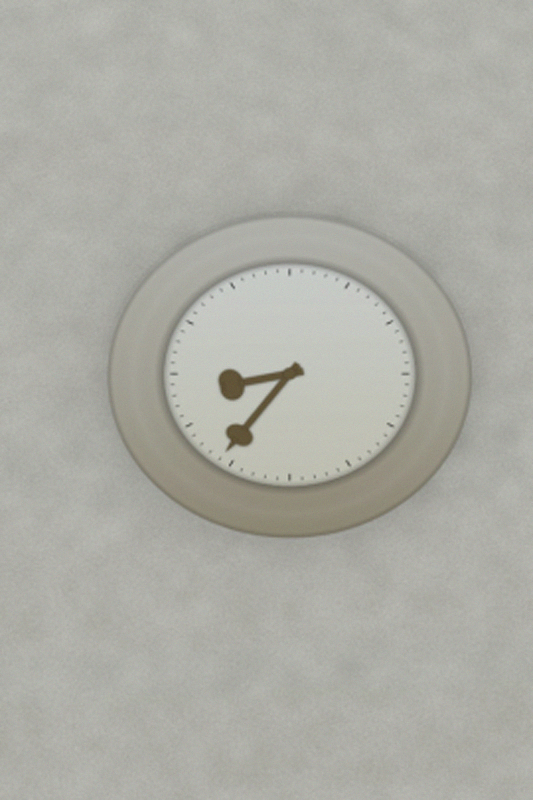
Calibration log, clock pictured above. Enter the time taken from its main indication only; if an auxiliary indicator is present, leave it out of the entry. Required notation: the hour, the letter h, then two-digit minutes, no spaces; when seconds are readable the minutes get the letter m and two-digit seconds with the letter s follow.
8h36
